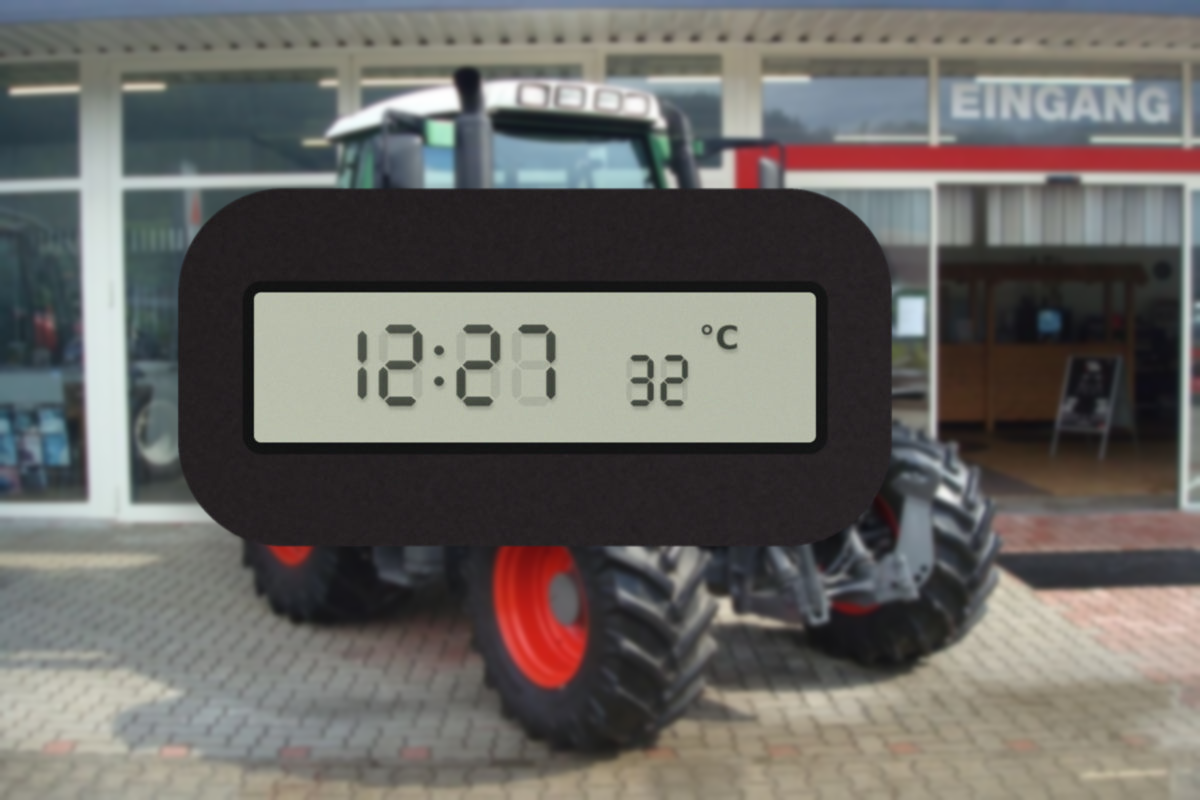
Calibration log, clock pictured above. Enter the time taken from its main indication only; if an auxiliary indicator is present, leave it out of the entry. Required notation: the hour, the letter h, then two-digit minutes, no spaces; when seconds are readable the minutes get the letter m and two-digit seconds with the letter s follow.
12h27
